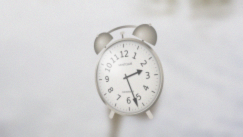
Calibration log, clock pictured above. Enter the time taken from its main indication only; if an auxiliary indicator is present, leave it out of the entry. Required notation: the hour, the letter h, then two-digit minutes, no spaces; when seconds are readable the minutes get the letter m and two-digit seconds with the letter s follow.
2h27
